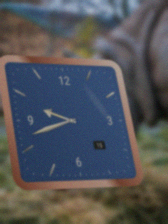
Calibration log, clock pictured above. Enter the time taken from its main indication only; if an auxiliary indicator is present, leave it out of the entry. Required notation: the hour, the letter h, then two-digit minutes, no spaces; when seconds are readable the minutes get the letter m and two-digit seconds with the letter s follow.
9h42
